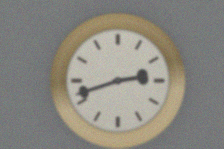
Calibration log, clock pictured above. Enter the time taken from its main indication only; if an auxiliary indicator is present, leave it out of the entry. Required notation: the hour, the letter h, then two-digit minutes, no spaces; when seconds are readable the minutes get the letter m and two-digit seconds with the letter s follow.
2h42
